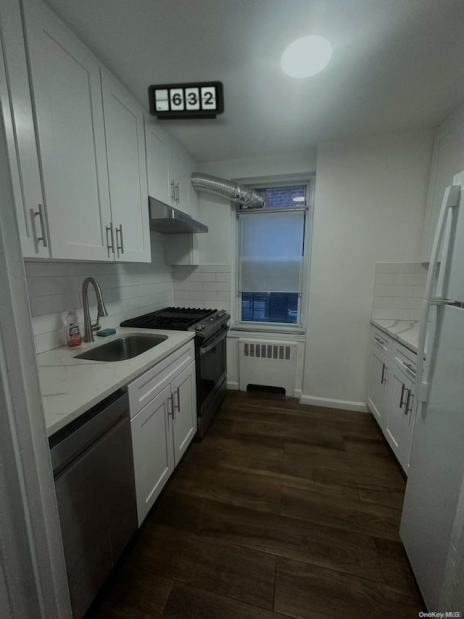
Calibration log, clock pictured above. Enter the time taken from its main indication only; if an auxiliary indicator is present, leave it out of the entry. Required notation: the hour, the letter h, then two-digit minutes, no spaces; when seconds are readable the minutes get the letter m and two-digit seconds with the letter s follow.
6h32
